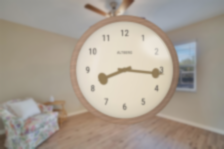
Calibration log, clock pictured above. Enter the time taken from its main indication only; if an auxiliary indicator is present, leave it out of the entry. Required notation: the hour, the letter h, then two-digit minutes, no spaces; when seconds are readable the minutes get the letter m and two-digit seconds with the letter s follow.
8h16
